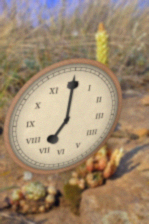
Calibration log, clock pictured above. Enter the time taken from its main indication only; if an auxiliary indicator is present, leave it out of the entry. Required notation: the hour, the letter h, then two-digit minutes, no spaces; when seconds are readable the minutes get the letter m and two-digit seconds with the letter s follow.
7h00
